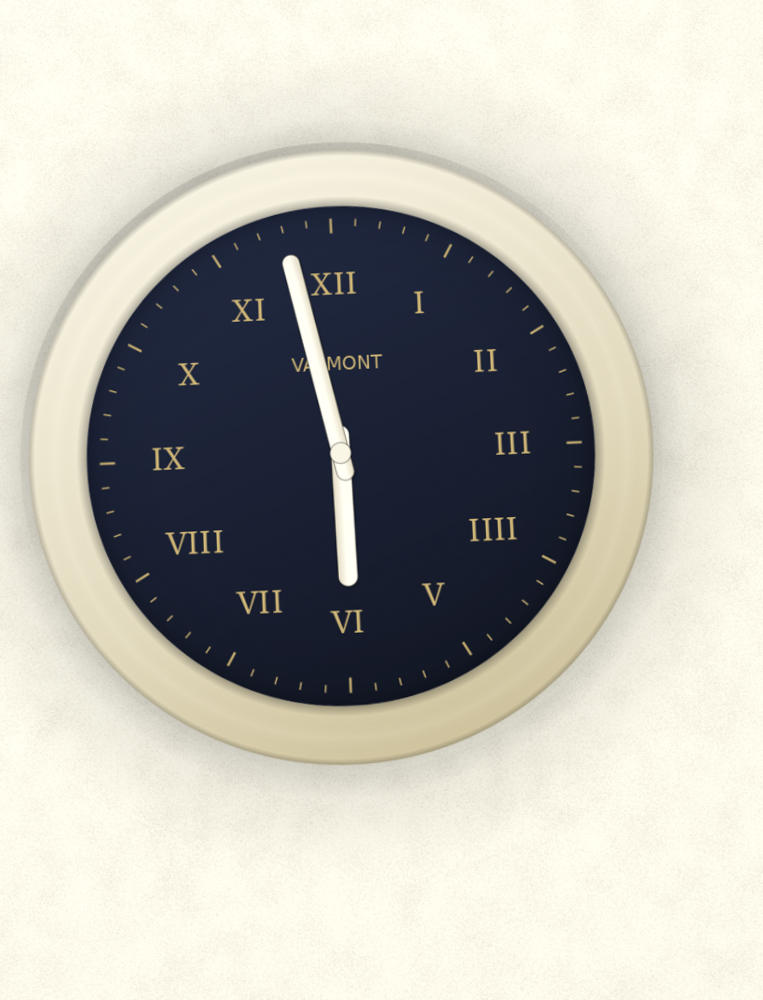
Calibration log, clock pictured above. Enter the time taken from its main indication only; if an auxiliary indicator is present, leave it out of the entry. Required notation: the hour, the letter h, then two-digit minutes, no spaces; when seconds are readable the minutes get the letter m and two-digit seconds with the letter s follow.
5h58
